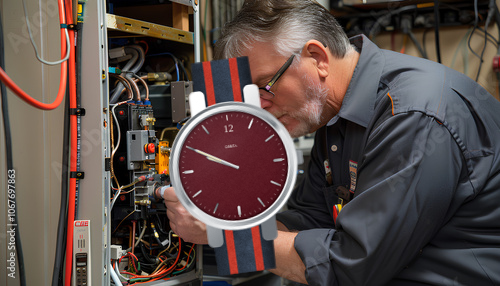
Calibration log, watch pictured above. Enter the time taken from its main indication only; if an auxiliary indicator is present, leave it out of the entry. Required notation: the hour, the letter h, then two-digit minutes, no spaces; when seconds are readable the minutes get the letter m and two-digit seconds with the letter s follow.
9h50
